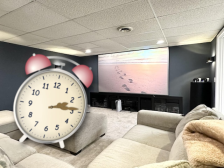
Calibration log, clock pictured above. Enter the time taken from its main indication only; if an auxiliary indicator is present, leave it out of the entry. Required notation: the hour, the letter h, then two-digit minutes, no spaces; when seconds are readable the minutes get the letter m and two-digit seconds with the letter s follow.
2h14
